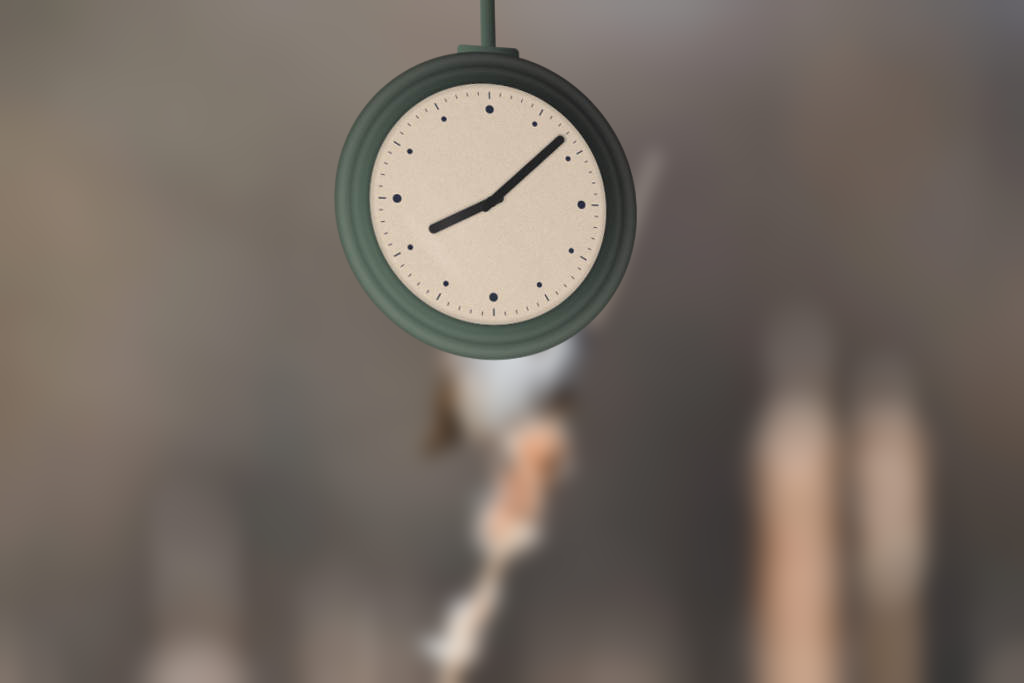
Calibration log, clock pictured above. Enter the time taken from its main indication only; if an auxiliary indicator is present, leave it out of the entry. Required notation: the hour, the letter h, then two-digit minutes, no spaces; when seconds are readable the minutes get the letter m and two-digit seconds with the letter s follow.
8h08
